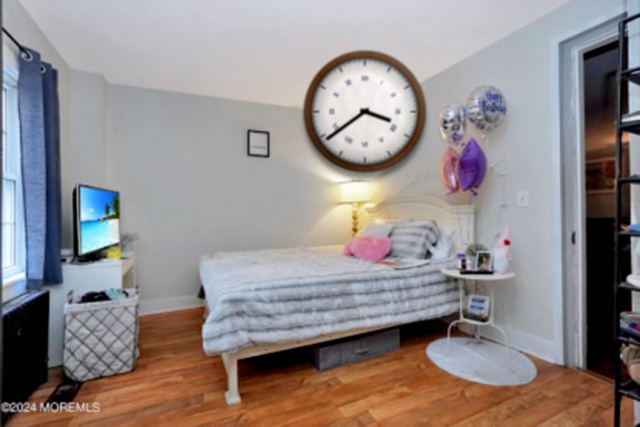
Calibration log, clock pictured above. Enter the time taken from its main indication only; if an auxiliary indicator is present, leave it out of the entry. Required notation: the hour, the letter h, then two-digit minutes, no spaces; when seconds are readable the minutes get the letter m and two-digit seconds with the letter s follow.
3h39
